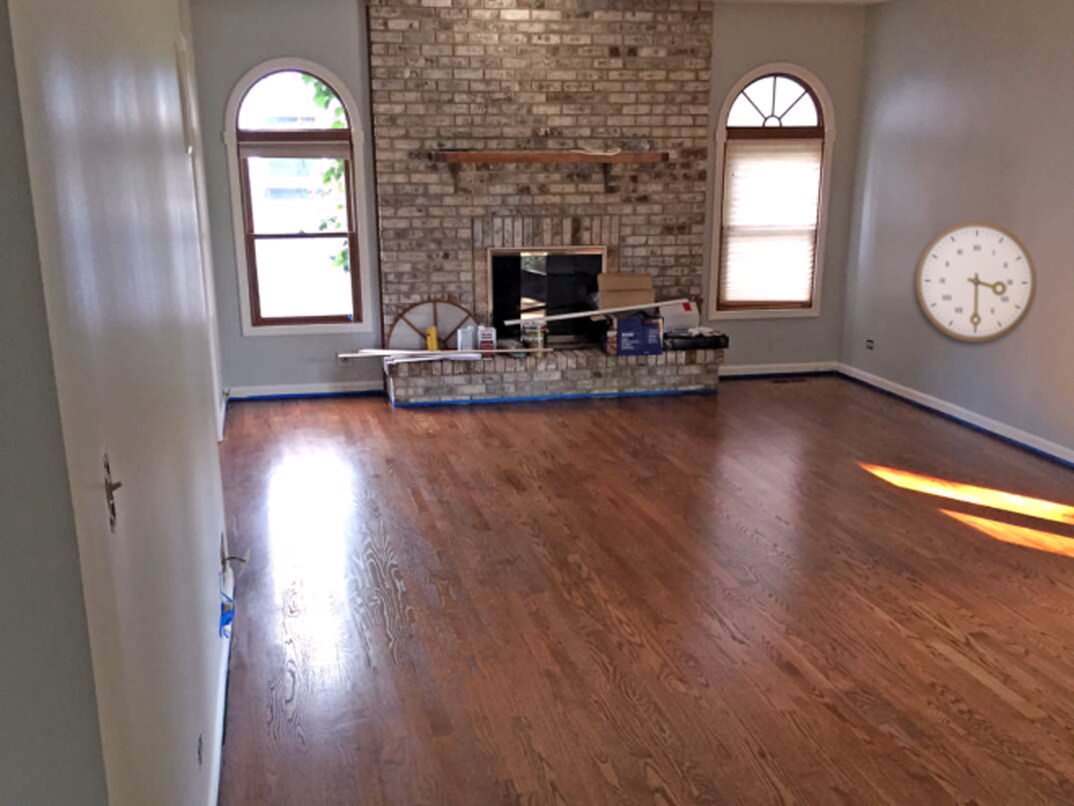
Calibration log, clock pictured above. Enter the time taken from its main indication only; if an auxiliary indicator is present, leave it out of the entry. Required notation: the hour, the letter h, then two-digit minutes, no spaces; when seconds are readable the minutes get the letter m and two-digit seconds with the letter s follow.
3h30
